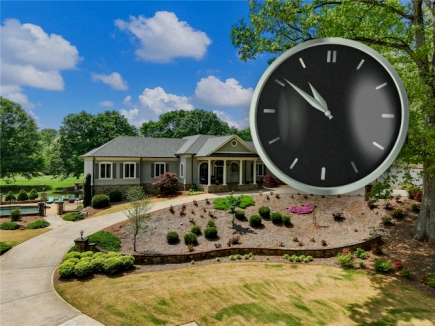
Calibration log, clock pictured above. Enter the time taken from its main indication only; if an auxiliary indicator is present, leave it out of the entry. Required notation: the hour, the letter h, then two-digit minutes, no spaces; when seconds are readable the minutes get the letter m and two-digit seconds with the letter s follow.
10h51
